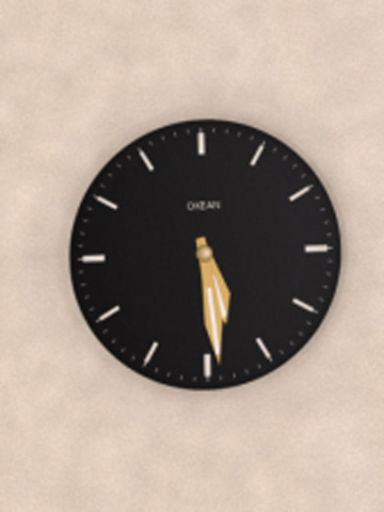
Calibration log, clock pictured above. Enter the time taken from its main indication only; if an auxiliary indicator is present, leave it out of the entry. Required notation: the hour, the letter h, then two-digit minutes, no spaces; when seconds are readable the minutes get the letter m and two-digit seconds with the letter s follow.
5h29
